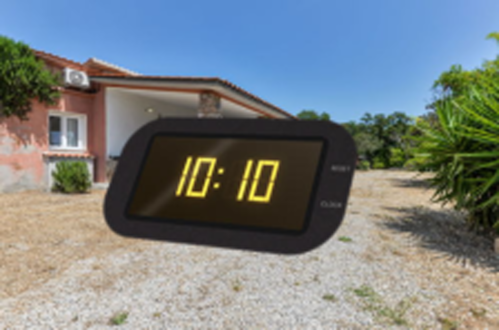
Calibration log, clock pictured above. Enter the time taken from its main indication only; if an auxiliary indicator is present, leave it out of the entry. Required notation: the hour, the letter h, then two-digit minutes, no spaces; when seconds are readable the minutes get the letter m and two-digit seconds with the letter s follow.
10h10
